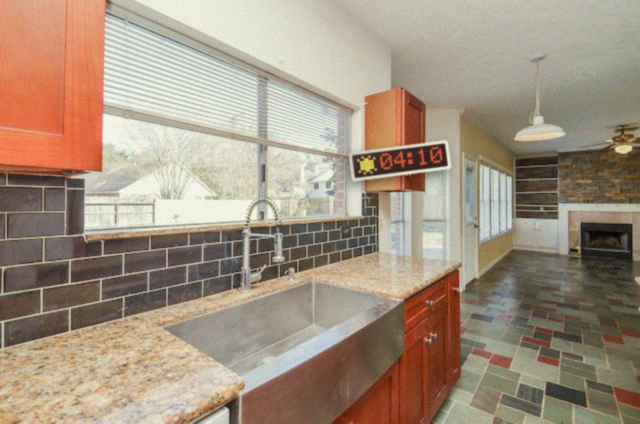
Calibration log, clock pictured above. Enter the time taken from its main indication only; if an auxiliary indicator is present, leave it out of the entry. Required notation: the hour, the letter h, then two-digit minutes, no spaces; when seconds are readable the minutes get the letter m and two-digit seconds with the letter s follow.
4h10
